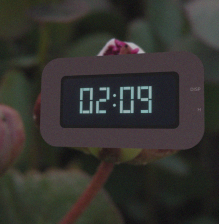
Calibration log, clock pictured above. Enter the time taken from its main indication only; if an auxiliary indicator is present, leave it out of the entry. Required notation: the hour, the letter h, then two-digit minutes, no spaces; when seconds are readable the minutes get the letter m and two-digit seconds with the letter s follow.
2h09
